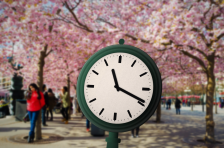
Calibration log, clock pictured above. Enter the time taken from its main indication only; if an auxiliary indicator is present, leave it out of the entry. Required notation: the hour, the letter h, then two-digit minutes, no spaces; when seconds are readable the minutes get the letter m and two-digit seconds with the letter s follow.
11h19
